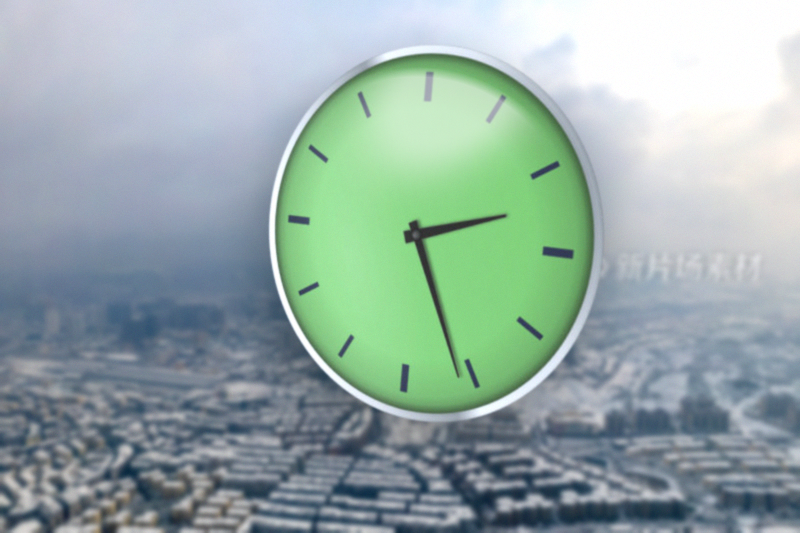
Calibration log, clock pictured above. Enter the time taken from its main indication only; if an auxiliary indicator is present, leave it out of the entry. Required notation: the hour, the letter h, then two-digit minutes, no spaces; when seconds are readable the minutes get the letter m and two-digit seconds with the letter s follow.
2h26
